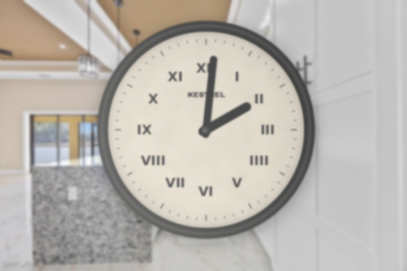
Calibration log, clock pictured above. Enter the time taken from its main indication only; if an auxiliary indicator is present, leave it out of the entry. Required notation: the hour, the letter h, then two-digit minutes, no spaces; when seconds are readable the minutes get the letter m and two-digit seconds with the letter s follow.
2h01
